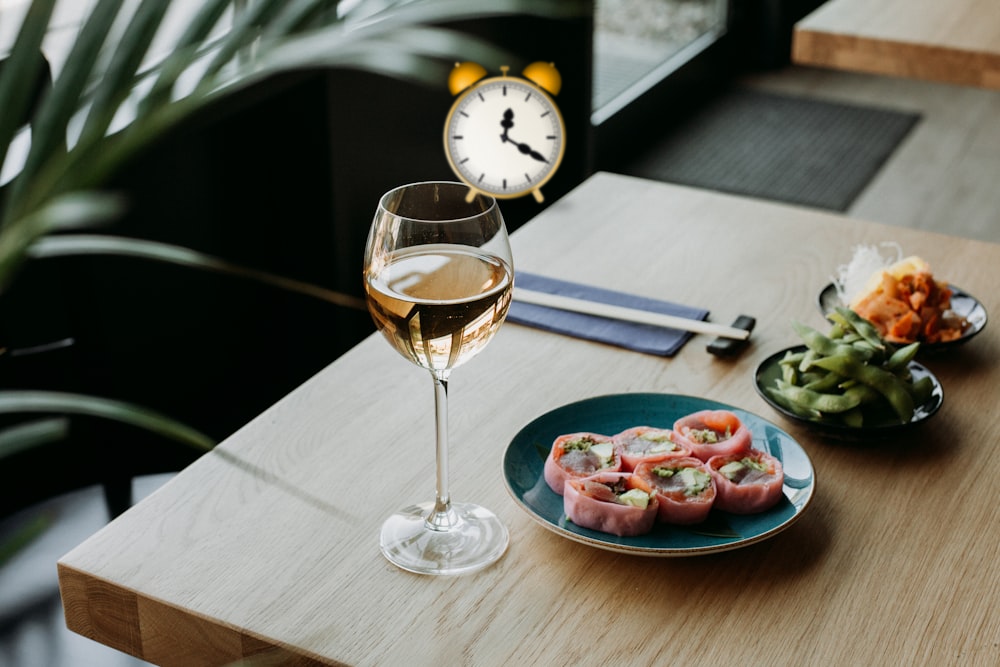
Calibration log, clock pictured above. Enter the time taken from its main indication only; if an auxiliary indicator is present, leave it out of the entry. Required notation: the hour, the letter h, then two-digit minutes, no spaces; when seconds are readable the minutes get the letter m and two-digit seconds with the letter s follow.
12h20
